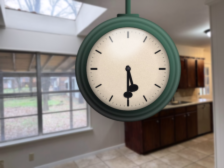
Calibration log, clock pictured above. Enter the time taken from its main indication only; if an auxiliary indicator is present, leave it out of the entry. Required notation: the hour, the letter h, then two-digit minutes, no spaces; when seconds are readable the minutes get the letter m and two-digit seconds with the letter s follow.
5h30
